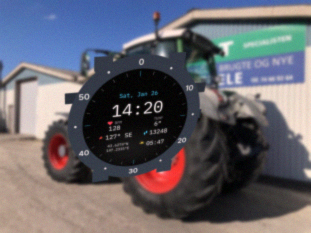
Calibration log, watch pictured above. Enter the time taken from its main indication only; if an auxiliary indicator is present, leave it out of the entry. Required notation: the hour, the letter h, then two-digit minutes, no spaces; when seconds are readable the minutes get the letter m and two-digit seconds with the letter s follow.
14h20
